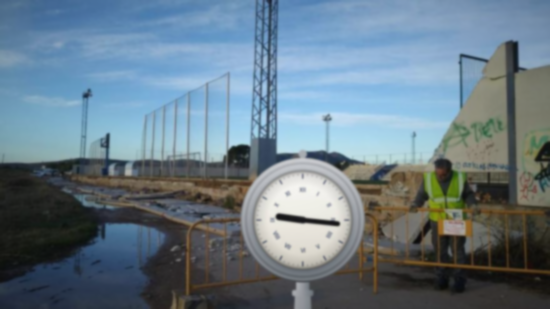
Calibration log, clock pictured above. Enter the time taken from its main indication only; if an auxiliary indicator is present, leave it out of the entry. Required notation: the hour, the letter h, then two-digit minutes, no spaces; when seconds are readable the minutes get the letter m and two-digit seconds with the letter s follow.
9h16
